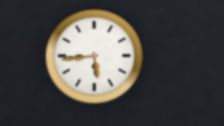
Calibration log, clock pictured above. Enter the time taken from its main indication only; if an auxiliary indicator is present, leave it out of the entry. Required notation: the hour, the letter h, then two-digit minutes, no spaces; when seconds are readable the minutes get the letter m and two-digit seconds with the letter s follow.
5h44
